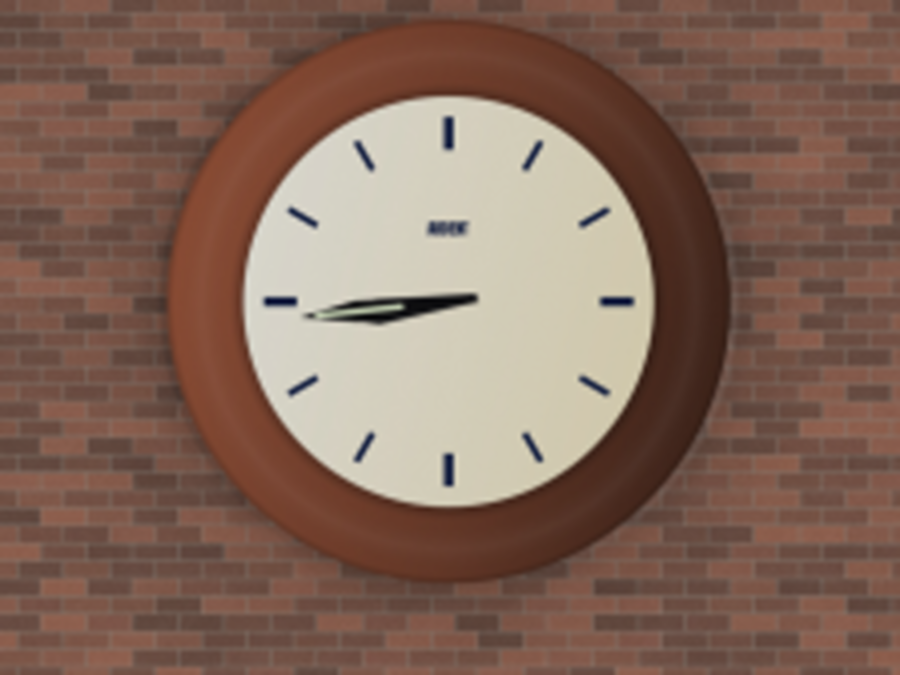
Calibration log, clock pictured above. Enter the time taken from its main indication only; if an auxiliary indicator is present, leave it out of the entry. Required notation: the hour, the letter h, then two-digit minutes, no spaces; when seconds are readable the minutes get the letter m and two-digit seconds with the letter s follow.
8h44
